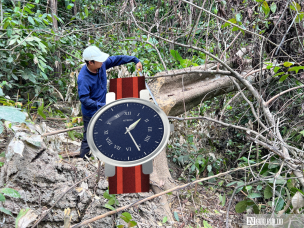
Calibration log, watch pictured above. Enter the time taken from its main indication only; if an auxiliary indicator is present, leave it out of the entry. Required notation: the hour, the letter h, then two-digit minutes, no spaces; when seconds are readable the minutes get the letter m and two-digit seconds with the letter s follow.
1h26
